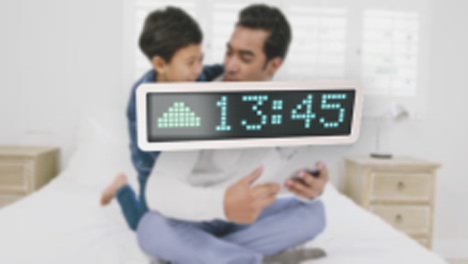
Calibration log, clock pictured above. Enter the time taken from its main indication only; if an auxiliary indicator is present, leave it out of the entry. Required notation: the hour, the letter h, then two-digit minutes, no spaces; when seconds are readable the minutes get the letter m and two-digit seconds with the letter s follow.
13h45
